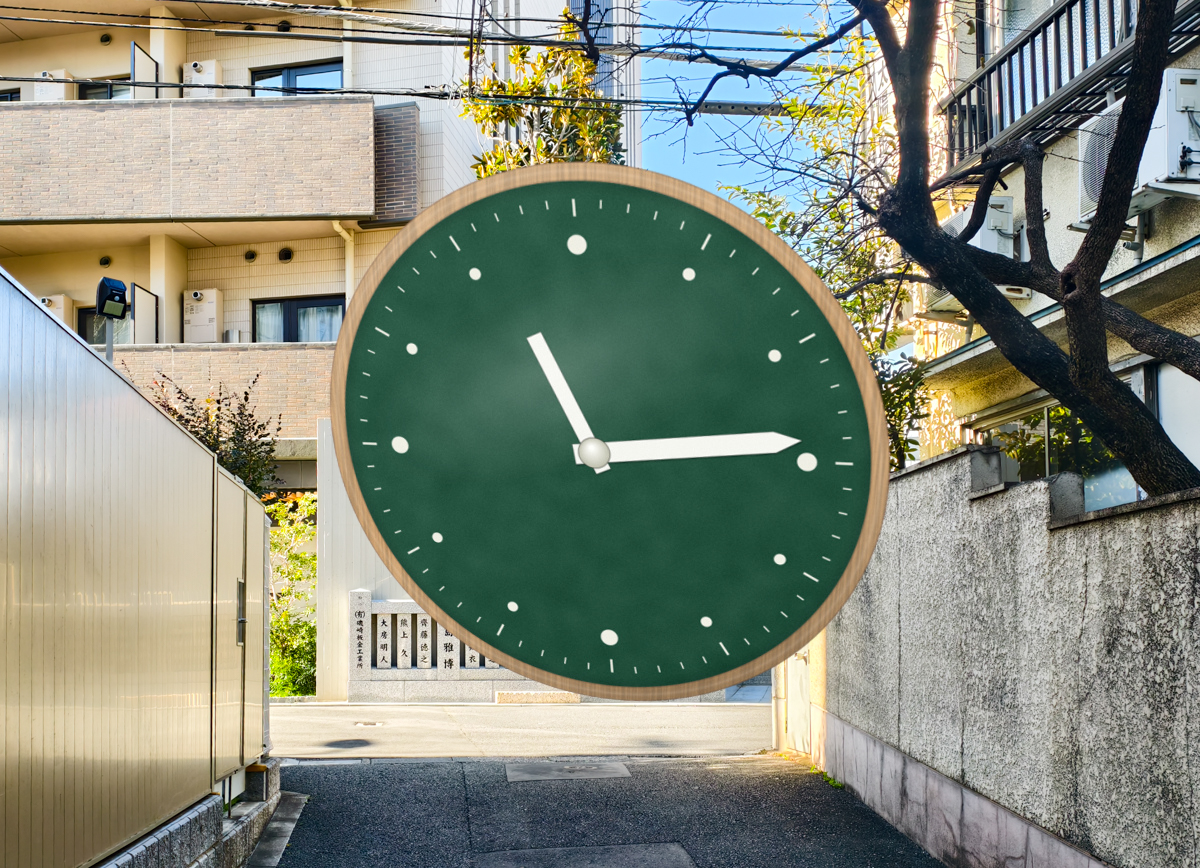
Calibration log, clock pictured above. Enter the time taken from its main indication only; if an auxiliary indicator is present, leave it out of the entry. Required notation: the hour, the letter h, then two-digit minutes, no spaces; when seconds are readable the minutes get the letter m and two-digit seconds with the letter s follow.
11h14
